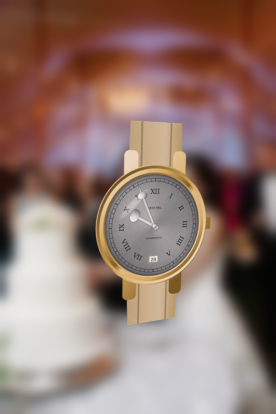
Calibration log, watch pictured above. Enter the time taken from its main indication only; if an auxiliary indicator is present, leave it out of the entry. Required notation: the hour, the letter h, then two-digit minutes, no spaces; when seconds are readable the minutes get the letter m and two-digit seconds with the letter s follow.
9h56
